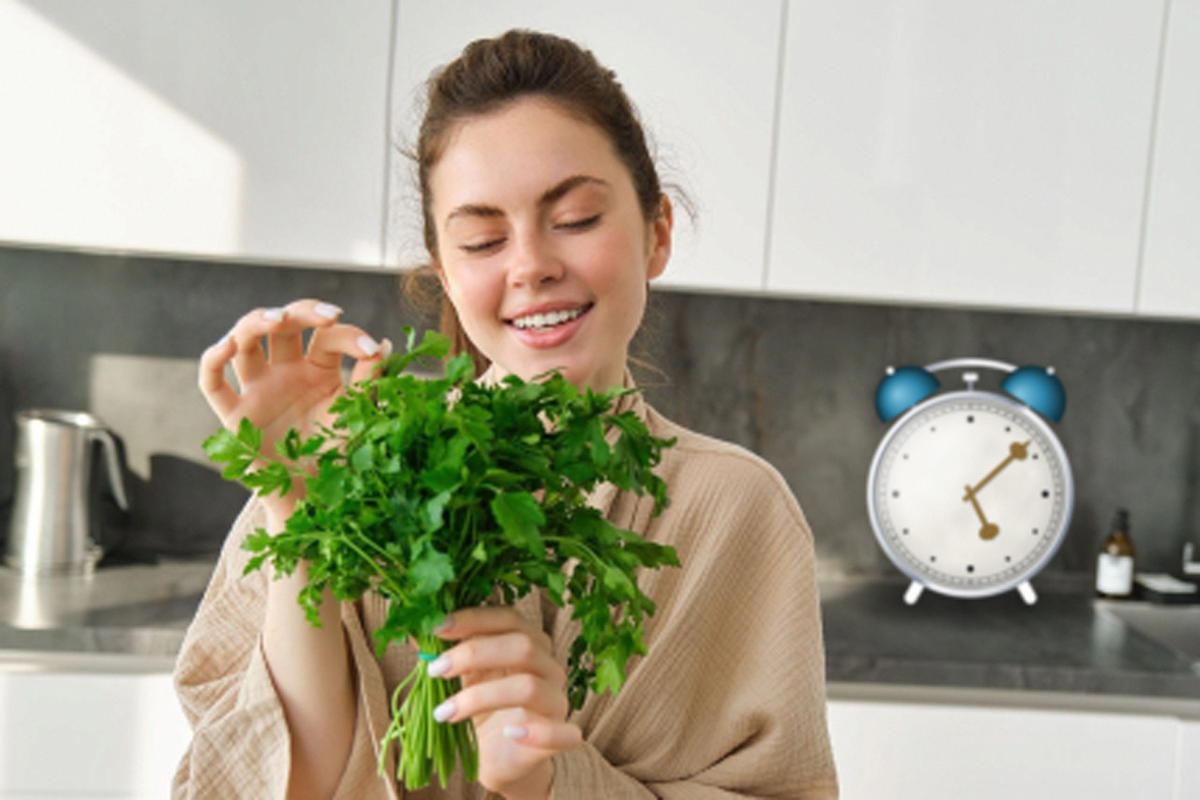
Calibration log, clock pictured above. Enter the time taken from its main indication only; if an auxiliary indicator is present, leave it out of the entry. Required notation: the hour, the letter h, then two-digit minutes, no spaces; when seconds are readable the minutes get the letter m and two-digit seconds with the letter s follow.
5h08
